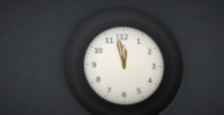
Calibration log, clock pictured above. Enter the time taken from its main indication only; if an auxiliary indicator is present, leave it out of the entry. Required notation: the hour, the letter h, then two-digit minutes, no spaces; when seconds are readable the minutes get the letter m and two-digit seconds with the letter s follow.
11h58
